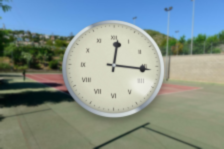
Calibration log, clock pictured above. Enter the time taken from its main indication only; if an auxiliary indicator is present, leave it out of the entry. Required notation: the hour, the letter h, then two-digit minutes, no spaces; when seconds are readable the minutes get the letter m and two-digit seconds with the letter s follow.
12h16
